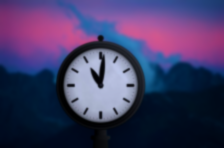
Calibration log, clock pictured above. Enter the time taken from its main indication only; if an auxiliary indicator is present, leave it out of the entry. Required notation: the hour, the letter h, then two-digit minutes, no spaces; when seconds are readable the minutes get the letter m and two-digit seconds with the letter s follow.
11h01
